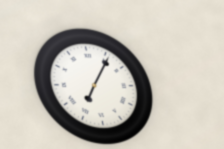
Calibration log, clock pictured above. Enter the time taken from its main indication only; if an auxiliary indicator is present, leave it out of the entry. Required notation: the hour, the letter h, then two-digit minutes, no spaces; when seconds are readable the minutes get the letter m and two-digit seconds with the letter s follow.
7h06
